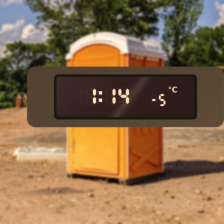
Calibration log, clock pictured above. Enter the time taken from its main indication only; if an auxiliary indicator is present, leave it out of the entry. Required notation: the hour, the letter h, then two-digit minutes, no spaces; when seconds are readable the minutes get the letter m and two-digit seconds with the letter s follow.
1h14
